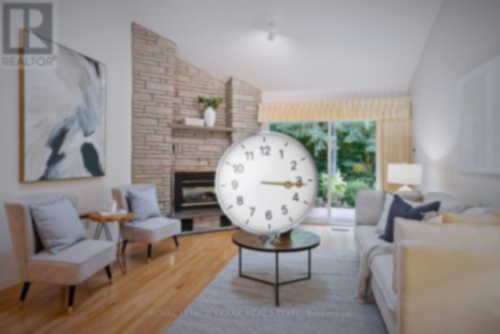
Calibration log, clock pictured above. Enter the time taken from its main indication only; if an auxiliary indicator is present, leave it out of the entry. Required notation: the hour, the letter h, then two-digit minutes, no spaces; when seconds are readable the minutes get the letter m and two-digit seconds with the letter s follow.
3h16
